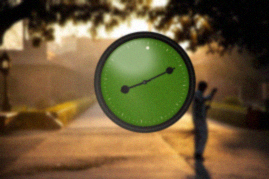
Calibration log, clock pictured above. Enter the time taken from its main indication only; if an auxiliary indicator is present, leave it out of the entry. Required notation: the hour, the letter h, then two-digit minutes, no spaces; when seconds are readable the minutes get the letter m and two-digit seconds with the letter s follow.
8h10
